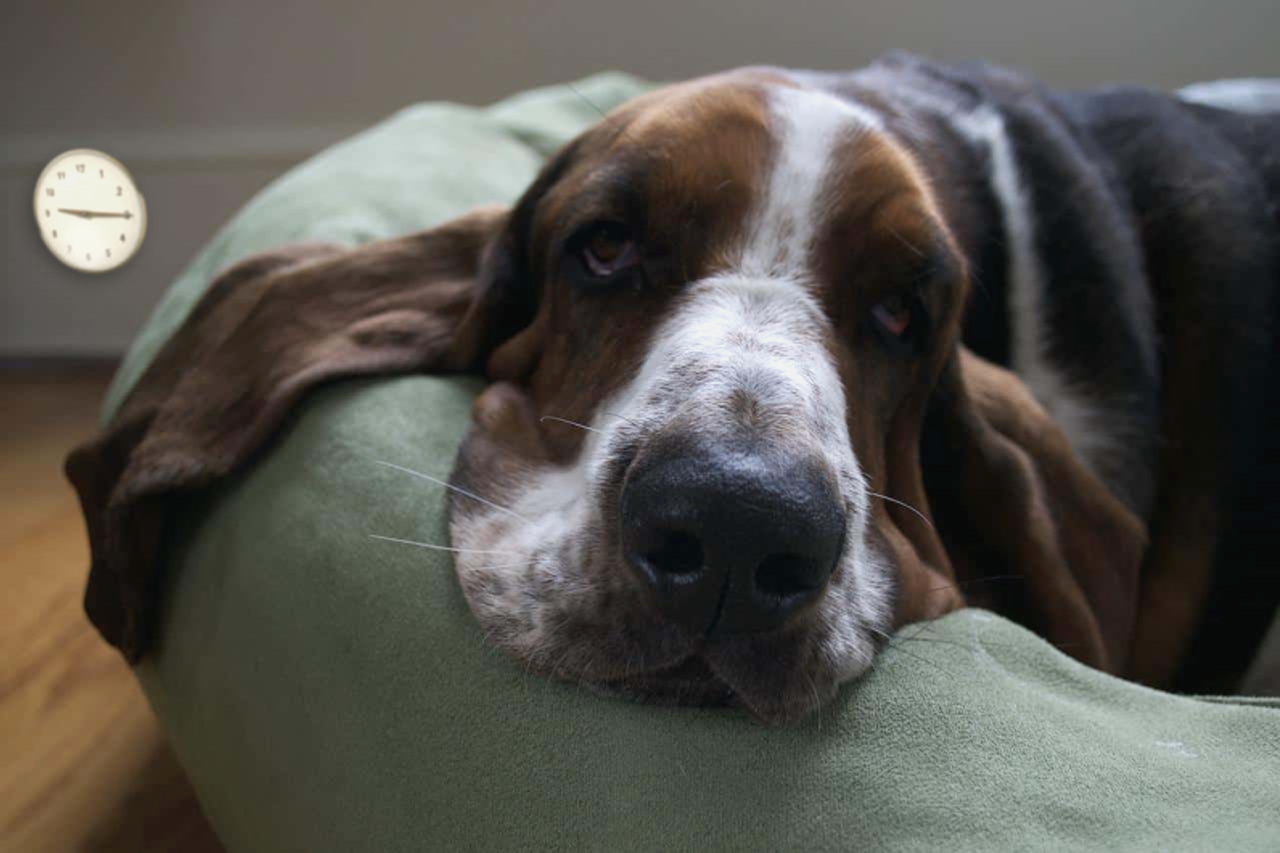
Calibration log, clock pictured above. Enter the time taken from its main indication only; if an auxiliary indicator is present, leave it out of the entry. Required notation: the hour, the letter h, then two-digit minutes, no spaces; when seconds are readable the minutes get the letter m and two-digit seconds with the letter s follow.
9h15
